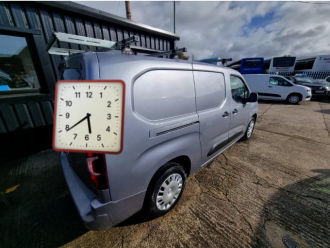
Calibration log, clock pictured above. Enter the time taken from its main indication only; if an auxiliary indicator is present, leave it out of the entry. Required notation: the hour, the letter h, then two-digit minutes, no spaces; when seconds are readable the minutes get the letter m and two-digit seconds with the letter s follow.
5h39
